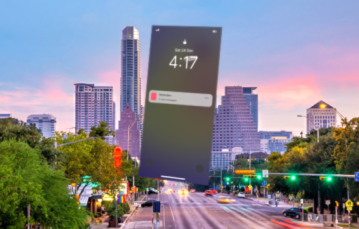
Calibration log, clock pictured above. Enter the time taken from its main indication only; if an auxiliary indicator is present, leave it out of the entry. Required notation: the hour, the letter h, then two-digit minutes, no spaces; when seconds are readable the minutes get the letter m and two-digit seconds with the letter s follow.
4h17
